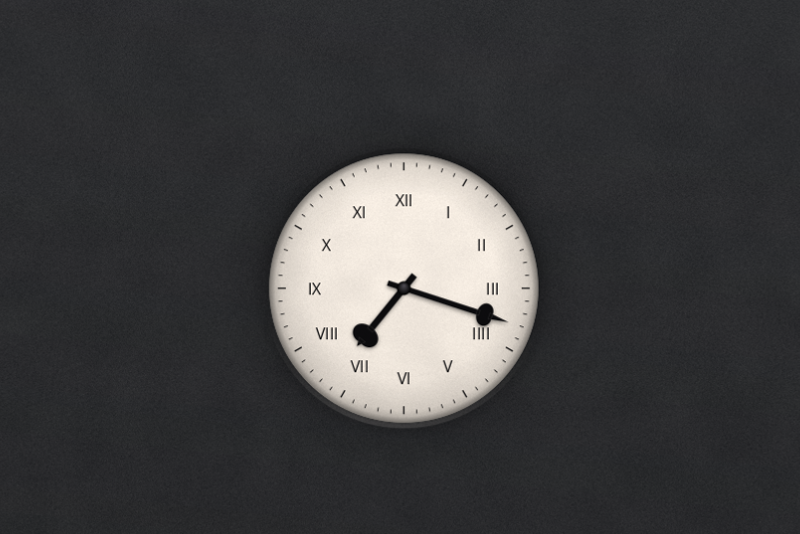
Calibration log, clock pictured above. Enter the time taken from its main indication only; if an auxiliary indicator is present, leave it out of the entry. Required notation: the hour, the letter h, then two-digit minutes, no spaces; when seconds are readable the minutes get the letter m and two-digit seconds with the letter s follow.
7h18
